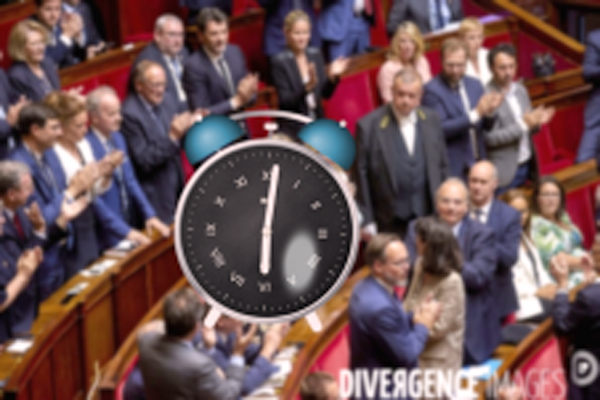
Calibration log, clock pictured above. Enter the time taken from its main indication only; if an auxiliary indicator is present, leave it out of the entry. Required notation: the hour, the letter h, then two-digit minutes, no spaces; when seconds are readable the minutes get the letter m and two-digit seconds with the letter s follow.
6h01
